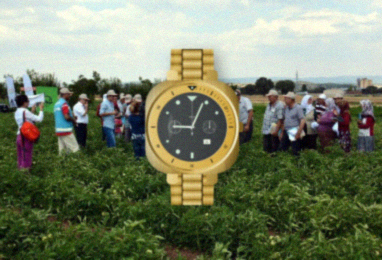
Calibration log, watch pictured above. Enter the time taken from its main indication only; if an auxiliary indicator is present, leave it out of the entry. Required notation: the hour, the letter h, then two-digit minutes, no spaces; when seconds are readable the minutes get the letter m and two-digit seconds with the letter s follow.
9h04
